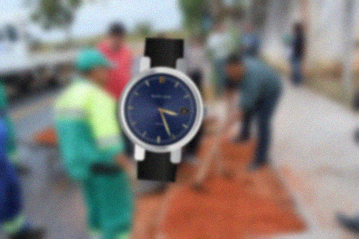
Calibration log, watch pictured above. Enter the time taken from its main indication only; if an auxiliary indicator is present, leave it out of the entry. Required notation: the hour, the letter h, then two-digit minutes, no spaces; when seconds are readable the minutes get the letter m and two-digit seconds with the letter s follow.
3h26
